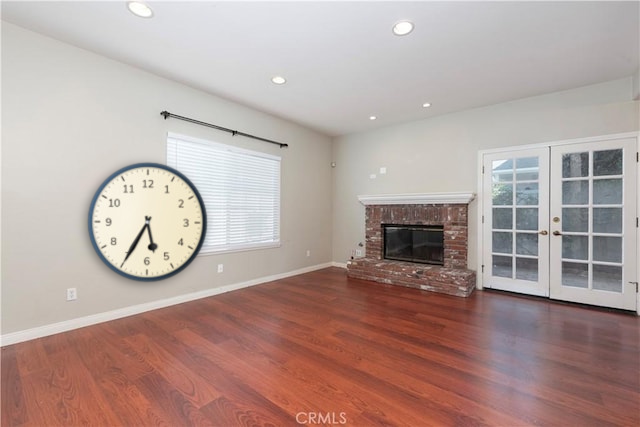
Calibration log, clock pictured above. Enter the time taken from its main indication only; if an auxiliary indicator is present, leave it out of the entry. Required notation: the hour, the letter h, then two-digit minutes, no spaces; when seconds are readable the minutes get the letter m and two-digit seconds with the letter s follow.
5h35
